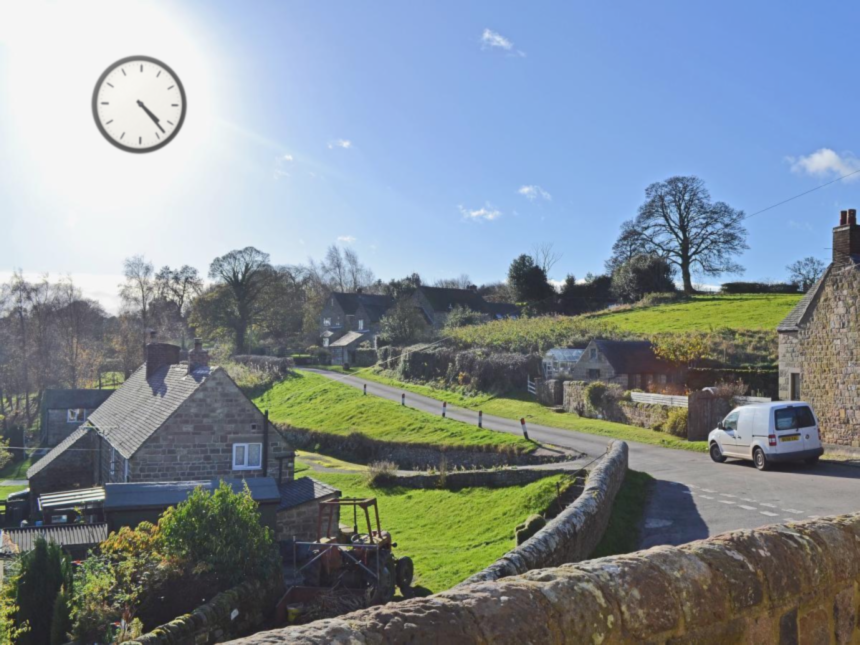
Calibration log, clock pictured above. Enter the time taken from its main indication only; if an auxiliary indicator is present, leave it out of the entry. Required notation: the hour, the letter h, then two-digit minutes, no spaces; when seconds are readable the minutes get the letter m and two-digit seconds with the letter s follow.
4h23
